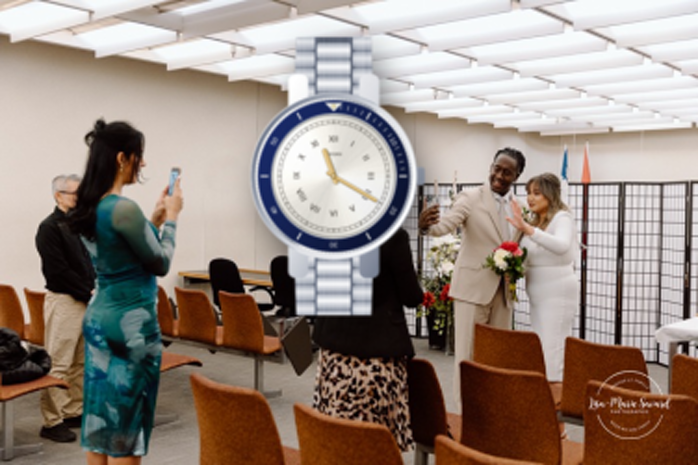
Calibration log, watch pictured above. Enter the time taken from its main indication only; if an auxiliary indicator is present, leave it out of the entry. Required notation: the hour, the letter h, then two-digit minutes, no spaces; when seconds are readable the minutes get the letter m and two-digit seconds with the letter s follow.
11h20
